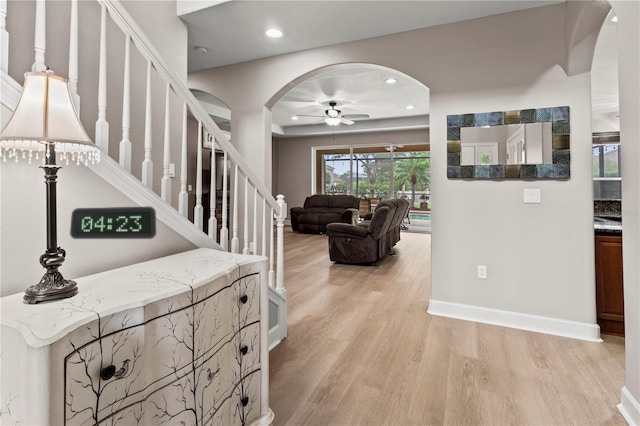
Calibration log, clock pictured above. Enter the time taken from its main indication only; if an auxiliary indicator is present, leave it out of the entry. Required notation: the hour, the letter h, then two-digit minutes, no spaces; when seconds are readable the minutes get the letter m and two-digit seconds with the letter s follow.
4h23
